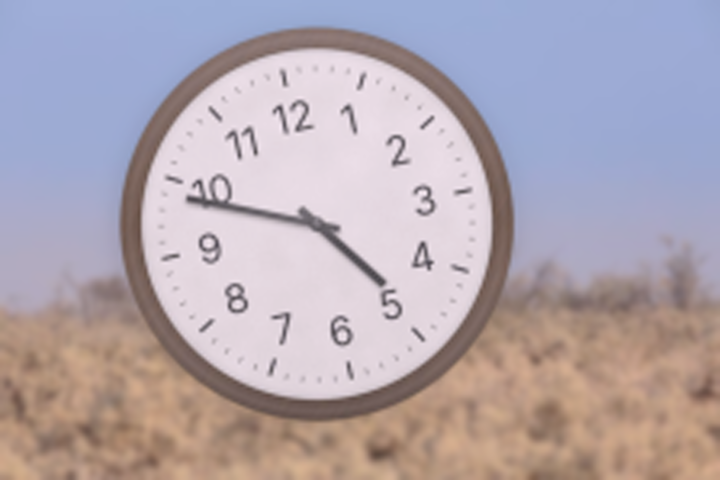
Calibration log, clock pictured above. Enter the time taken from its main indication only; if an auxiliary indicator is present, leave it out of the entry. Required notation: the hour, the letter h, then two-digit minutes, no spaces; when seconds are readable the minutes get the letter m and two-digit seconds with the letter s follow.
4h49
